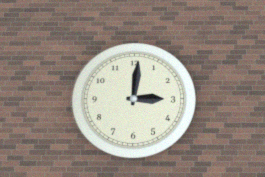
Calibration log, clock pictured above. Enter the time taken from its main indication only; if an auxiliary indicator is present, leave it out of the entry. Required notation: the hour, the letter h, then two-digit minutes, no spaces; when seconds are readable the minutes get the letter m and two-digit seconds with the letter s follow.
3h01
